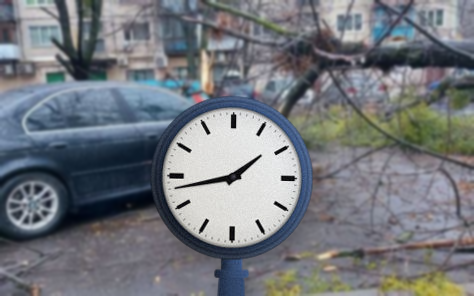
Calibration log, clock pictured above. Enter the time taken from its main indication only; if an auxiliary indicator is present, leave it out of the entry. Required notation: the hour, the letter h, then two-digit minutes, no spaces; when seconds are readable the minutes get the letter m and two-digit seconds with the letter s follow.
1h43
